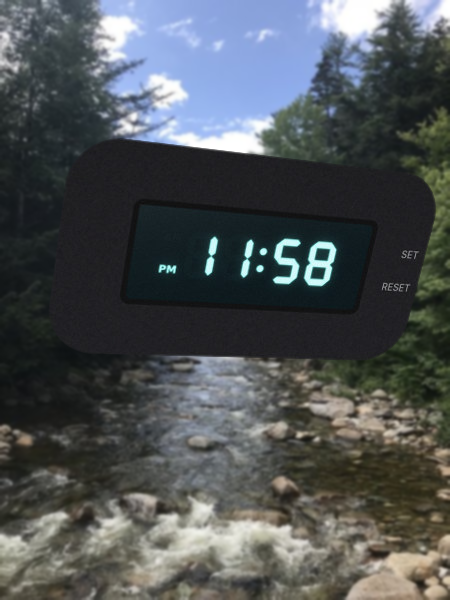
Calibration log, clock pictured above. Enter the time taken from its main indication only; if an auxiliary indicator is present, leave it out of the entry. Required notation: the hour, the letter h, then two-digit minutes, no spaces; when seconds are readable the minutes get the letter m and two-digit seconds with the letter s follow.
11h58
